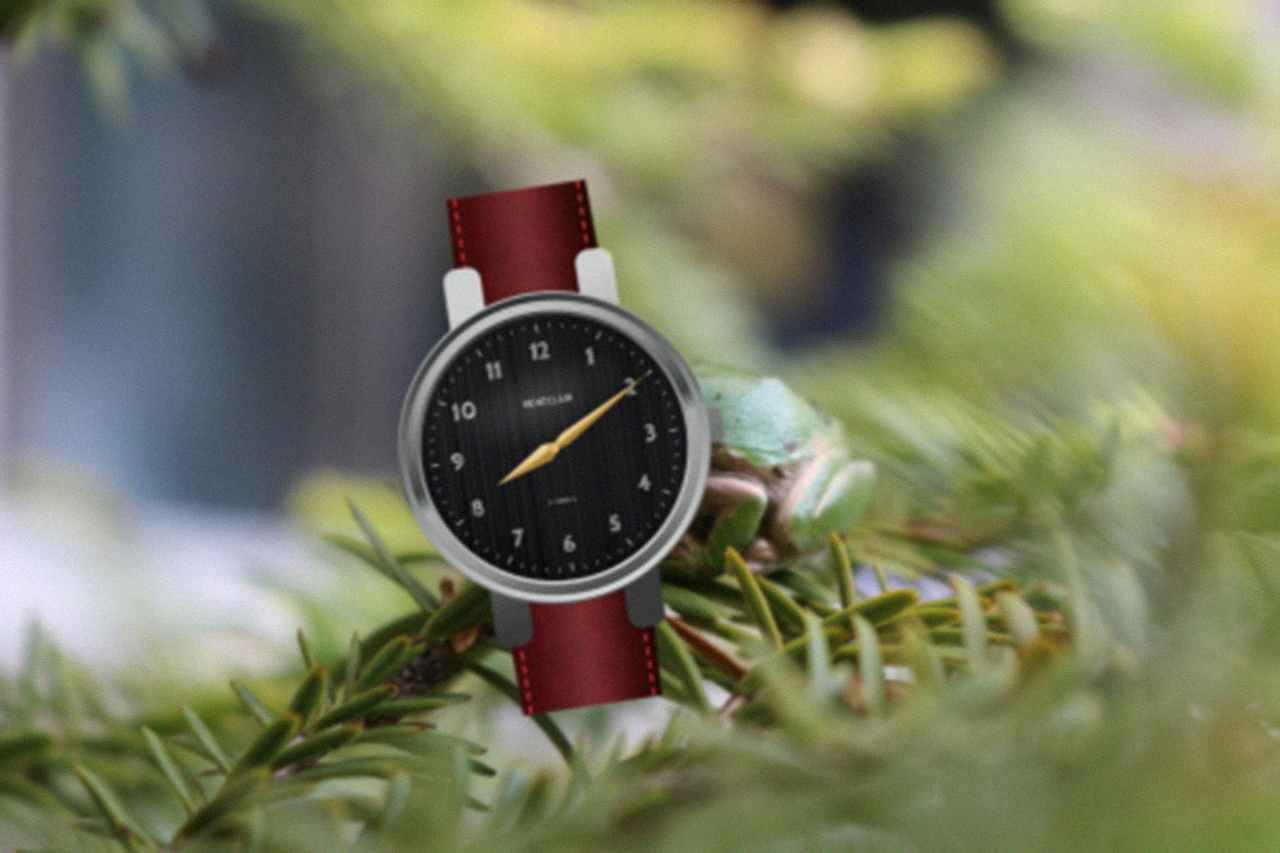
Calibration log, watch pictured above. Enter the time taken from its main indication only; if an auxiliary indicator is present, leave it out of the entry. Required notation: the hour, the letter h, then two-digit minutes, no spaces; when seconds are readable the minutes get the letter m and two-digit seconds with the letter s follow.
8h10
